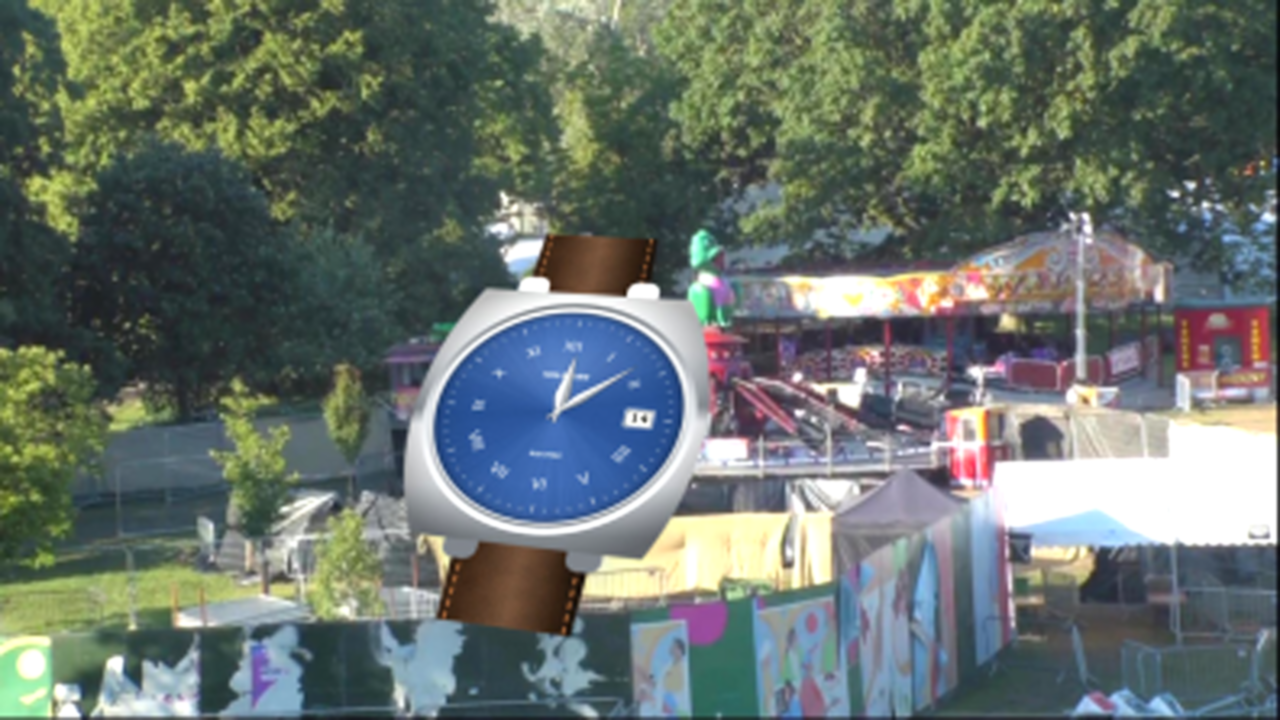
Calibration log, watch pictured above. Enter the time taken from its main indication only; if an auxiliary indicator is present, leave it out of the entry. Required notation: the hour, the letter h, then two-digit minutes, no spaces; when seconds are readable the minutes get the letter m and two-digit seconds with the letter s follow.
12h08
